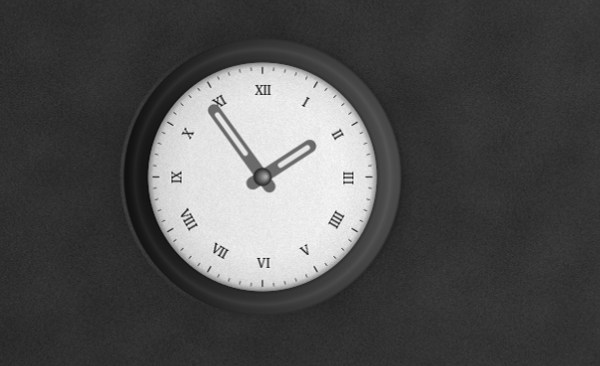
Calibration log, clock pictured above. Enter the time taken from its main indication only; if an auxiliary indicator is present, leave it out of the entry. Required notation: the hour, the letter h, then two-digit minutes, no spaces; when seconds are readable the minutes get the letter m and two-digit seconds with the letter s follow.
1h54
